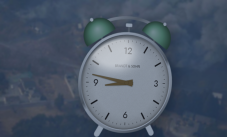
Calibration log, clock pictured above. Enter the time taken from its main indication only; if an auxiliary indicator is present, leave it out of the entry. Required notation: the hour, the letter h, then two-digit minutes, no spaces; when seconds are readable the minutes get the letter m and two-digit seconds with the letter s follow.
8h47
